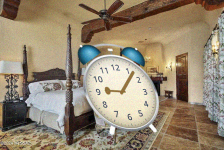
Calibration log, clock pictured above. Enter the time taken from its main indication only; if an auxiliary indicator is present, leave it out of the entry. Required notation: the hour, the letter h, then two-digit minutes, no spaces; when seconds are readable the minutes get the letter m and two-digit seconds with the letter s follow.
9h07
